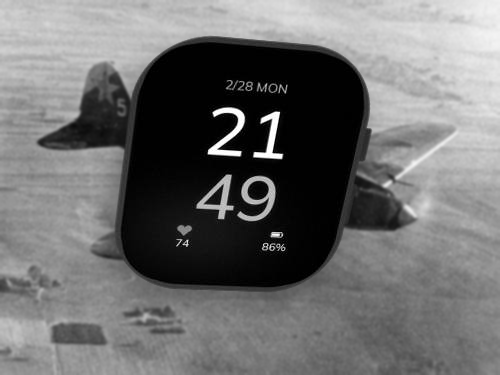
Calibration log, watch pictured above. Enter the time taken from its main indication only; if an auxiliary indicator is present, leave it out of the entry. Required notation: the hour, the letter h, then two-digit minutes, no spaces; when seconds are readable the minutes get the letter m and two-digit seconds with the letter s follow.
21h49
